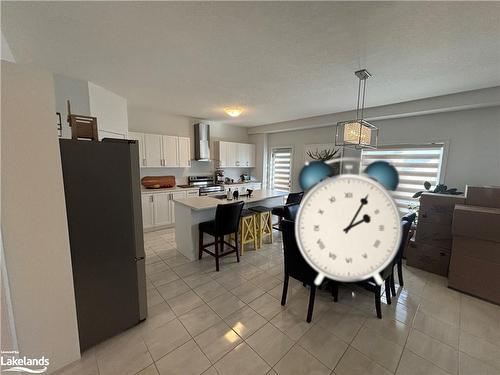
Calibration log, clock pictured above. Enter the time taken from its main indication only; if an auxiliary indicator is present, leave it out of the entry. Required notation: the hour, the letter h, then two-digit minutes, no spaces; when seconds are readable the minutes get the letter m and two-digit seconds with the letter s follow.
2h05
